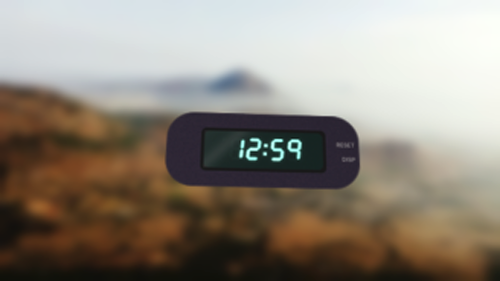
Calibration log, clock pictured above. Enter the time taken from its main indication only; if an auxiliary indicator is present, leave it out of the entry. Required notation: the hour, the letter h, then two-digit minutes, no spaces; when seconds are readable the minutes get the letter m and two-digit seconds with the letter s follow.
12h59
